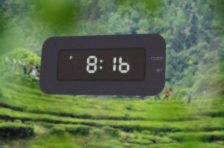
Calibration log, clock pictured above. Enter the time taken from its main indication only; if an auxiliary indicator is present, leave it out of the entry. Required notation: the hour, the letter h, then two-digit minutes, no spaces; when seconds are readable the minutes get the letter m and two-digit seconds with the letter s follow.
8h16
